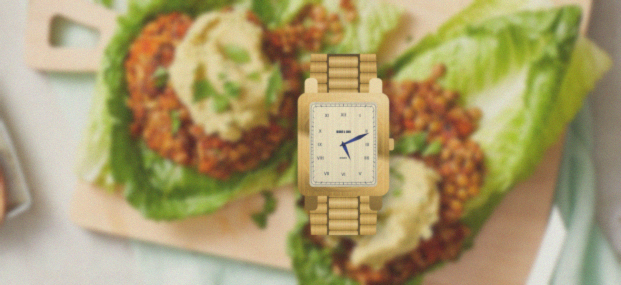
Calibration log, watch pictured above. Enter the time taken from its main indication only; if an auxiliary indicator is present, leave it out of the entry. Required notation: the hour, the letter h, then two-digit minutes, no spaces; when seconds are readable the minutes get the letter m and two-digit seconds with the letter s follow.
5h11
